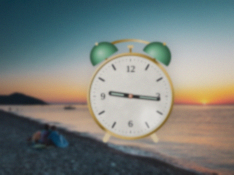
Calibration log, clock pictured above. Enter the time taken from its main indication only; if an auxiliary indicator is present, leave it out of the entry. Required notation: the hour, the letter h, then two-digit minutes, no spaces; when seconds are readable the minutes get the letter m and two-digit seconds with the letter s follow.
9h16
